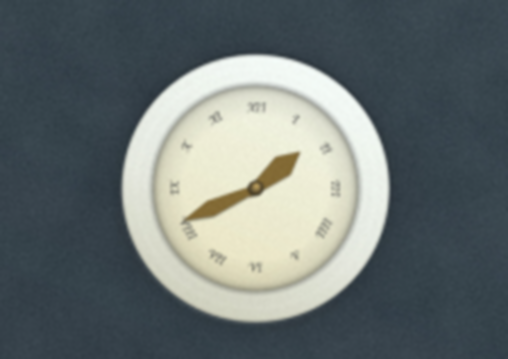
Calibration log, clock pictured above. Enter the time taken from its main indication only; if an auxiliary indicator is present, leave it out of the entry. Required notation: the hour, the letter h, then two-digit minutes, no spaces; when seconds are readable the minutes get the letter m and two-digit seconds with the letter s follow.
1h41
